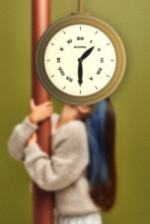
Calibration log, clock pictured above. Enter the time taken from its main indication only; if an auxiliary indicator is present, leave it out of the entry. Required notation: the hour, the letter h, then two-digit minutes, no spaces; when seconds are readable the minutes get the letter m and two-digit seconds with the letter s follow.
1h30
